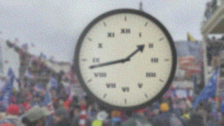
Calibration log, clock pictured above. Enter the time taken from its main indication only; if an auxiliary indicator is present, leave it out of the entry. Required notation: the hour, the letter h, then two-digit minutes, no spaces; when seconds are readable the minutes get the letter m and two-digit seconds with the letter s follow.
1h43
